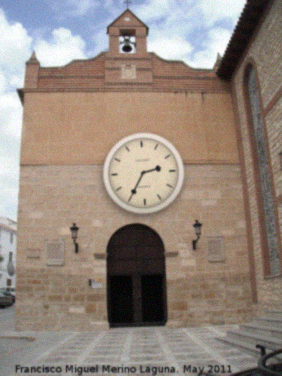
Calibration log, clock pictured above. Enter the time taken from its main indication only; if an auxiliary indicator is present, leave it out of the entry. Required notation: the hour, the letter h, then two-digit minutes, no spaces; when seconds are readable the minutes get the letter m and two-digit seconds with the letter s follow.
2h35
